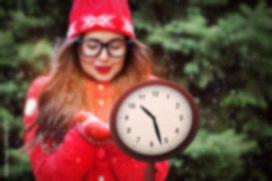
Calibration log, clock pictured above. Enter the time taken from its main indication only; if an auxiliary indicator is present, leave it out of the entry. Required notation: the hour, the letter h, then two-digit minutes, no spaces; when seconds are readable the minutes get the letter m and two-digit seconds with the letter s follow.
10h27
